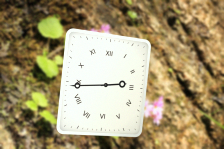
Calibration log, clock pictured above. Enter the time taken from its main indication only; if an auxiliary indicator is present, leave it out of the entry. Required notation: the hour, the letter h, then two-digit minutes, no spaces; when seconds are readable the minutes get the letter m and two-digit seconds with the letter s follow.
2h44
